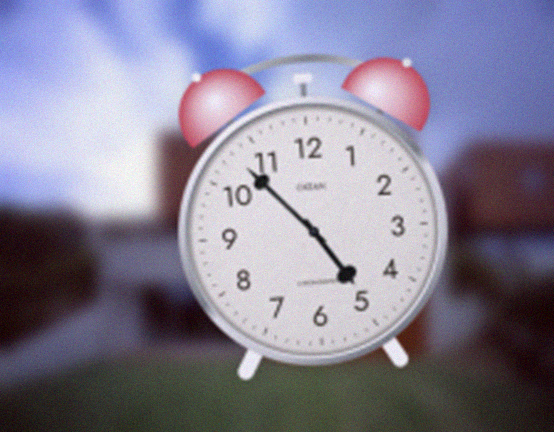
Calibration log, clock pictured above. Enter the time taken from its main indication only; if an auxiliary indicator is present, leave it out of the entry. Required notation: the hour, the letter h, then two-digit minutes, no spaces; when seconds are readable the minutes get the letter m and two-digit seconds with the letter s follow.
4h53
